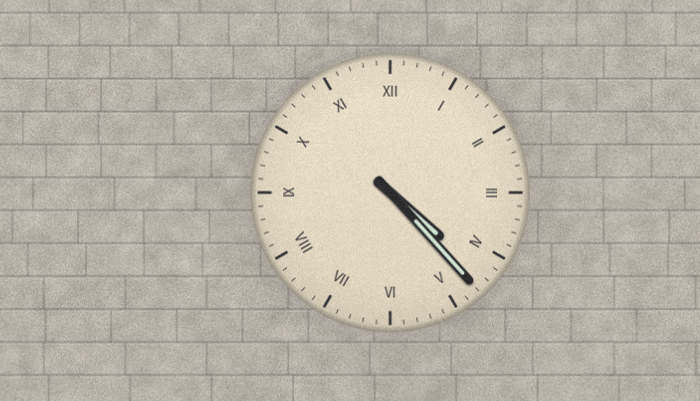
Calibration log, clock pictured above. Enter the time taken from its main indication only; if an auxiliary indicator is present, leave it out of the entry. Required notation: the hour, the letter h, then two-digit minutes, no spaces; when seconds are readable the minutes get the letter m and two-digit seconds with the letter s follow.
4h23
